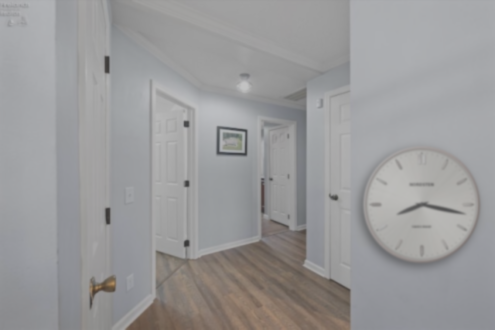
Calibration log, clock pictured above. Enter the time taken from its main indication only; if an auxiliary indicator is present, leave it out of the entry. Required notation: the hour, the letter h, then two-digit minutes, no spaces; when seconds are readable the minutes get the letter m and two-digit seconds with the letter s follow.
8h17
